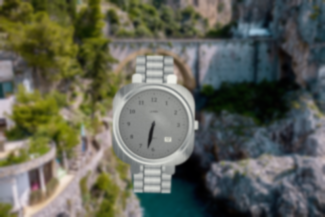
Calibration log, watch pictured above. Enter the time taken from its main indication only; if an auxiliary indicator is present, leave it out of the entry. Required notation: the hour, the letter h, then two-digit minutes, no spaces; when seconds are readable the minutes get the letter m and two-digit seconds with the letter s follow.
6h32
